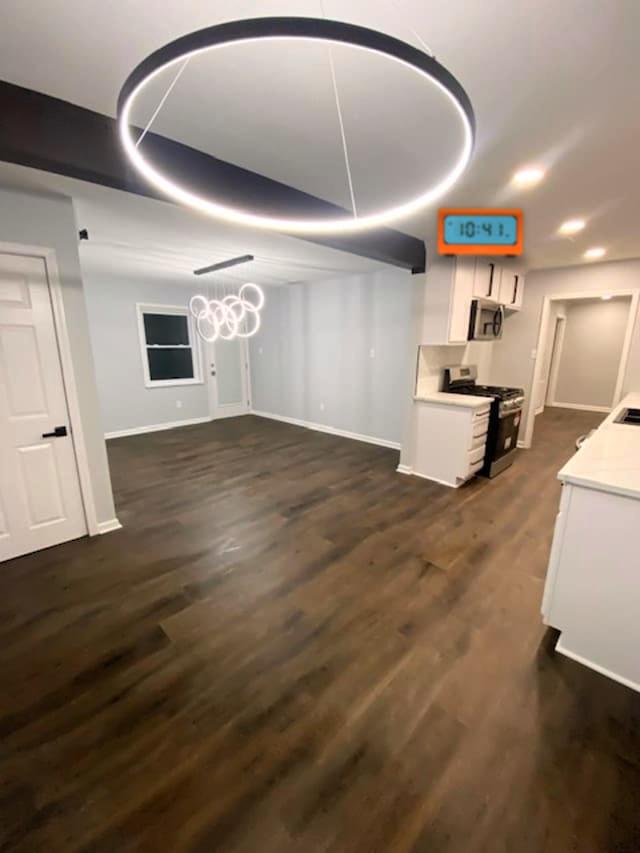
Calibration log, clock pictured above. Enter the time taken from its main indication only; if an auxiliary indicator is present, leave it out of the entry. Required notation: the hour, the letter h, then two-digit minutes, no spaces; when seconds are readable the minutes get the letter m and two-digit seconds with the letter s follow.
10h41
